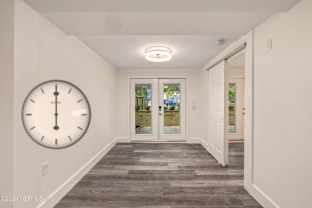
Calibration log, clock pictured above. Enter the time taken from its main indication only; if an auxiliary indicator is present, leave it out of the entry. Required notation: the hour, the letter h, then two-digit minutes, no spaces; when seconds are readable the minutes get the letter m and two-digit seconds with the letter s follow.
6h00
